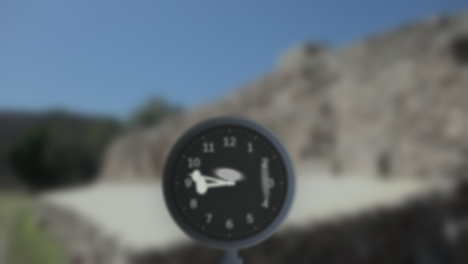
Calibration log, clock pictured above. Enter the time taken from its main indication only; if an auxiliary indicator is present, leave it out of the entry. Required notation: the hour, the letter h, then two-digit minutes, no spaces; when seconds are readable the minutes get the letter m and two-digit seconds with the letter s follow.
8h47
